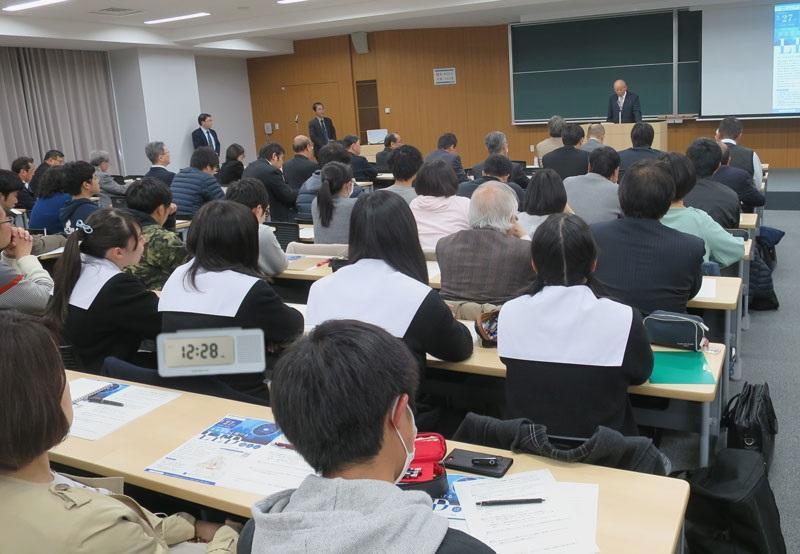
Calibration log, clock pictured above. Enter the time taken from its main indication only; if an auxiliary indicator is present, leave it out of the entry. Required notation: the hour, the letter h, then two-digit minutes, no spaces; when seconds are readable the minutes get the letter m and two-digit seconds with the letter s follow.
12h28
